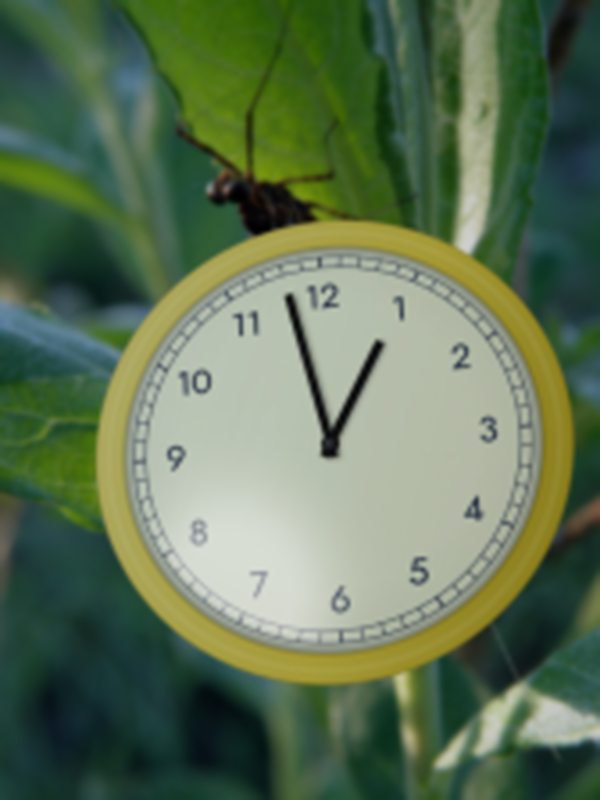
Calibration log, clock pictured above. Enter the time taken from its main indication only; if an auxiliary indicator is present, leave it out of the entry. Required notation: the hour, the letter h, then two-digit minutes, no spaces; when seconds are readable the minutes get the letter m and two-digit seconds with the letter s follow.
12h58
